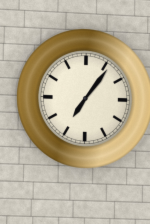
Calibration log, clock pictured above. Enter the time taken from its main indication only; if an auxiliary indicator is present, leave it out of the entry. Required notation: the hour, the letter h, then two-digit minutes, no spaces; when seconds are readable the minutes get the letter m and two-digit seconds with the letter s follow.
7h06
